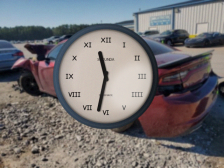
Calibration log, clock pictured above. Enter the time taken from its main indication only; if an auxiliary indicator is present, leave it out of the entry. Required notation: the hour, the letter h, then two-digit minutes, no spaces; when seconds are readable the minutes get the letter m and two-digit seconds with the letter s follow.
11h32
